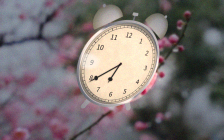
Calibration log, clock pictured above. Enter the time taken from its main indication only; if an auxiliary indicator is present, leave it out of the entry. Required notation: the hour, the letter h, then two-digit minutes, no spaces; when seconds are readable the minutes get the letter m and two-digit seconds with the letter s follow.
6h39
